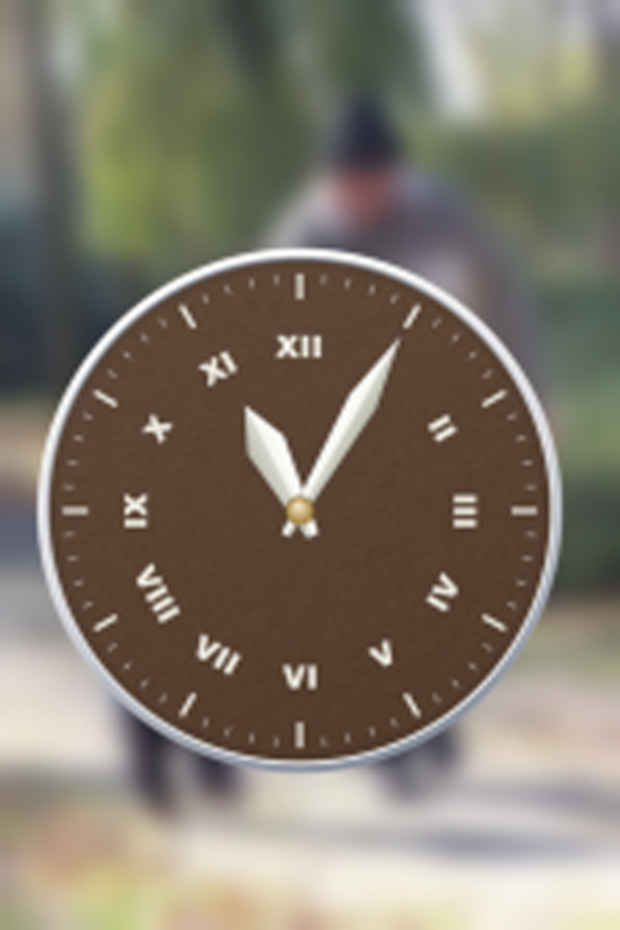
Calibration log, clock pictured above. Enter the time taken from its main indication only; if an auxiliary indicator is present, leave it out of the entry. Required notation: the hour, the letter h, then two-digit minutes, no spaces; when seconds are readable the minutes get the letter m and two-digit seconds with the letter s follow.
11h05
